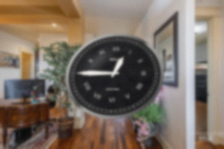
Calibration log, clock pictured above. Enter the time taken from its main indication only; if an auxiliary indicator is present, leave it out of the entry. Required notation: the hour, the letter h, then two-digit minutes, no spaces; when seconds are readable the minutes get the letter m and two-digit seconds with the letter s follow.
12h45
